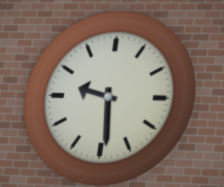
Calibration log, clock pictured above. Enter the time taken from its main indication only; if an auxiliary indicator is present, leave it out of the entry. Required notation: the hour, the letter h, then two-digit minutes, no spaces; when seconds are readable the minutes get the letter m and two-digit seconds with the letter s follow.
9h29
